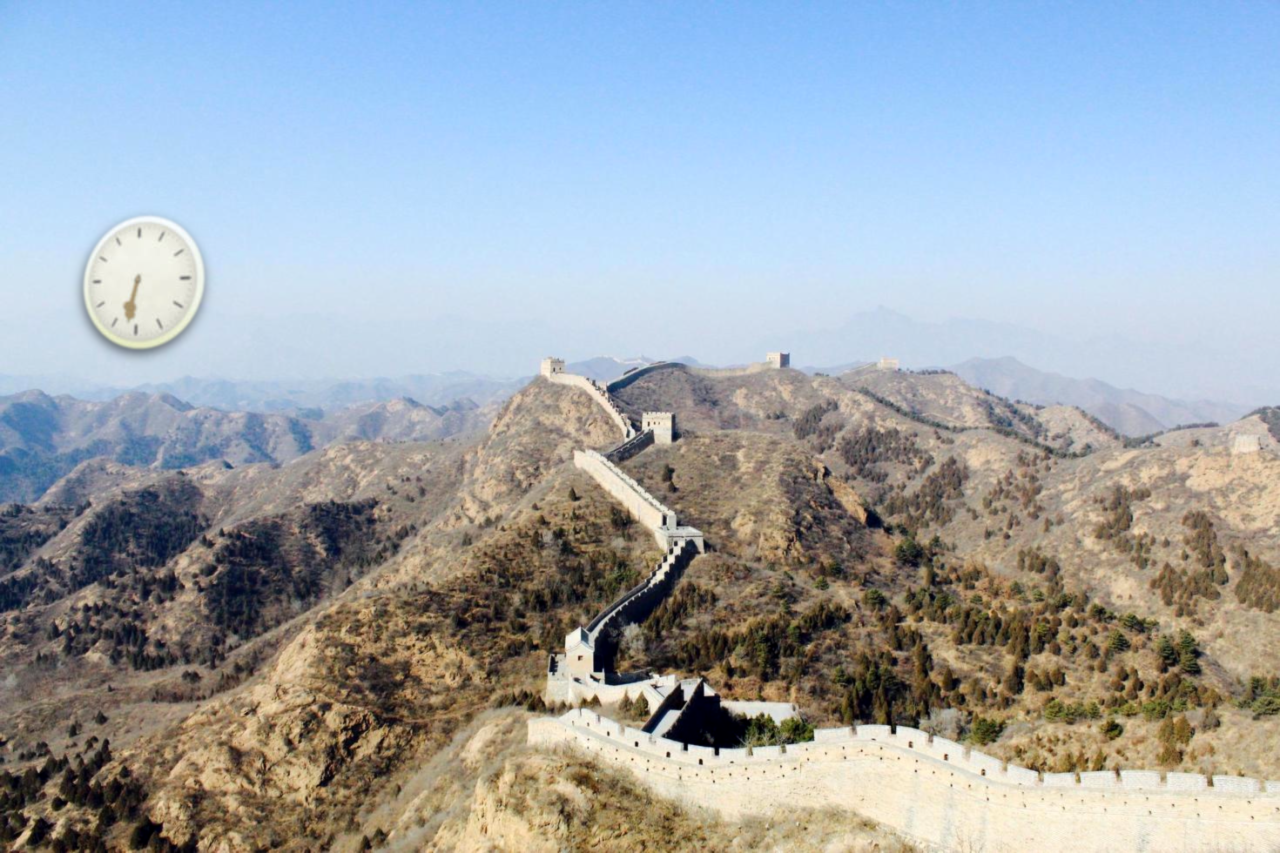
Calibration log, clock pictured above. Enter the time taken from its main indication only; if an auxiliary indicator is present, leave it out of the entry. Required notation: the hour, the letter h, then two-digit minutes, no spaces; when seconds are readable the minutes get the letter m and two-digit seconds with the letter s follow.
6h32
